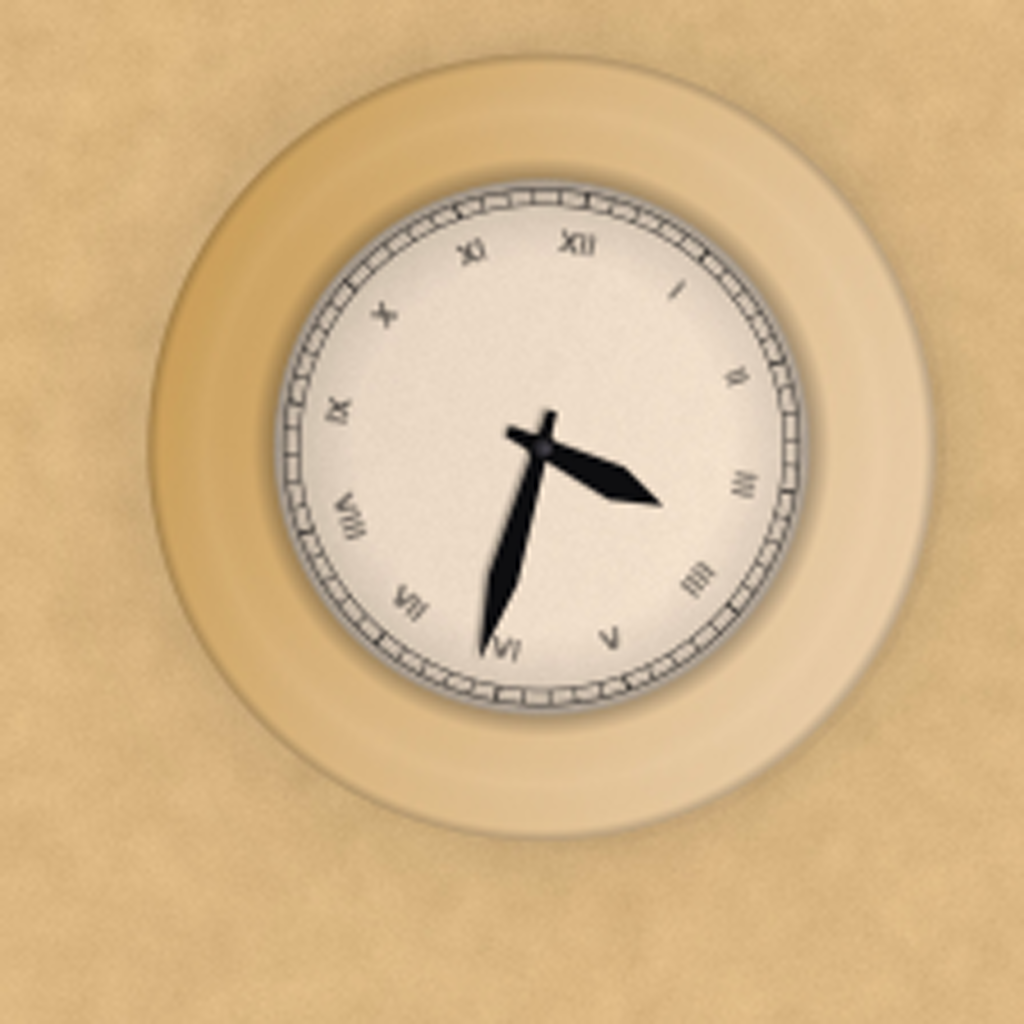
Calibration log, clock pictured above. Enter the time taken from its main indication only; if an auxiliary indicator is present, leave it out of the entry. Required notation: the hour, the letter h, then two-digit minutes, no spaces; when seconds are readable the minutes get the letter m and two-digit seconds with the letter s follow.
3h31
